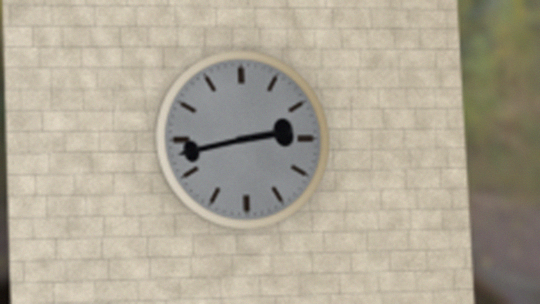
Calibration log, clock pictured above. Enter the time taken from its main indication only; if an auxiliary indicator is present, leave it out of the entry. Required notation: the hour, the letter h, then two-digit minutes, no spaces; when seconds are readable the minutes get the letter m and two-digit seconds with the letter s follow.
2h43
